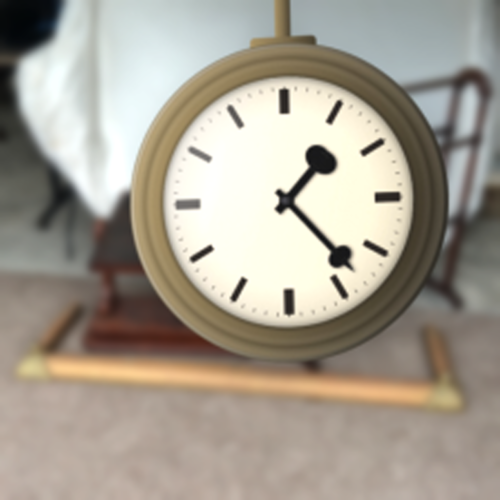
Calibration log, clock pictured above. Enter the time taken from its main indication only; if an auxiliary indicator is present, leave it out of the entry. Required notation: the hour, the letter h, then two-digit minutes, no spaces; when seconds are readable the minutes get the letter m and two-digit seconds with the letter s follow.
1h23
